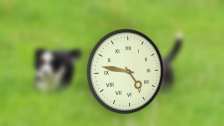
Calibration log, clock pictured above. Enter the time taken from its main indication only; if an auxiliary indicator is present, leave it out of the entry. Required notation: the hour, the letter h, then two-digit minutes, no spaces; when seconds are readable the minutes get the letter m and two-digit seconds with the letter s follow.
4h47
